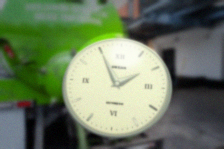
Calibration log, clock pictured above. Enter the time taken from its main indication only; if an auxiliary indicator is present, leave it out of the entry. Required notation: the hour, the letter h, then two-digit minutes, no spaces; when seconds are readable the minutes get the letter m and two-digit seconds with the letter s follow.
1h55
